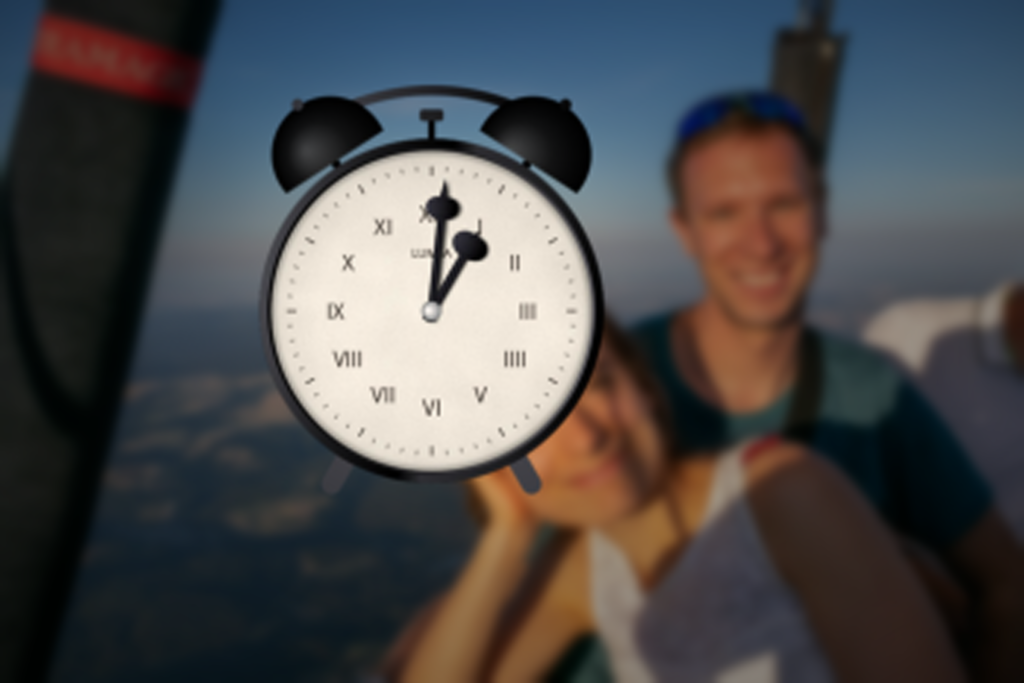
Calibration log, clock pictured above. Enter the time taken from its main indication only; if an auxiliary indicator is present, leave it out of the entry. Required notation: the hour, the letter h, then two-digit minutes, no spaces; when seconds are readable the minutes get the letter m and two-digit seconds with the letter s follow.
1h01
